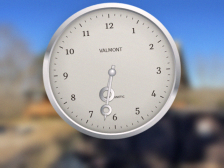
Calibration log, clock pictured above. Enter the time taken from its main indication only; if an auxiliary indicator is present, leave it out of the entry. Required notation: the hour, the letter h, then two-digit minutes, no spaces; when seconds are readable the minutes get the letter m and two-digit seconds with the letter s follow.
6h32
